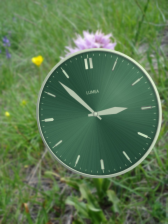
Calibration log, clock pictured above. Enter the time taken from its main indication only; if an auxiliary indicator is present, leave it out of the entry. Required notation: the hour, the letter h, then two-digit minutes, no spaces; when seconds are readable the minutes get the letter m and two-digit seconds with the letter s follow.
2h53
